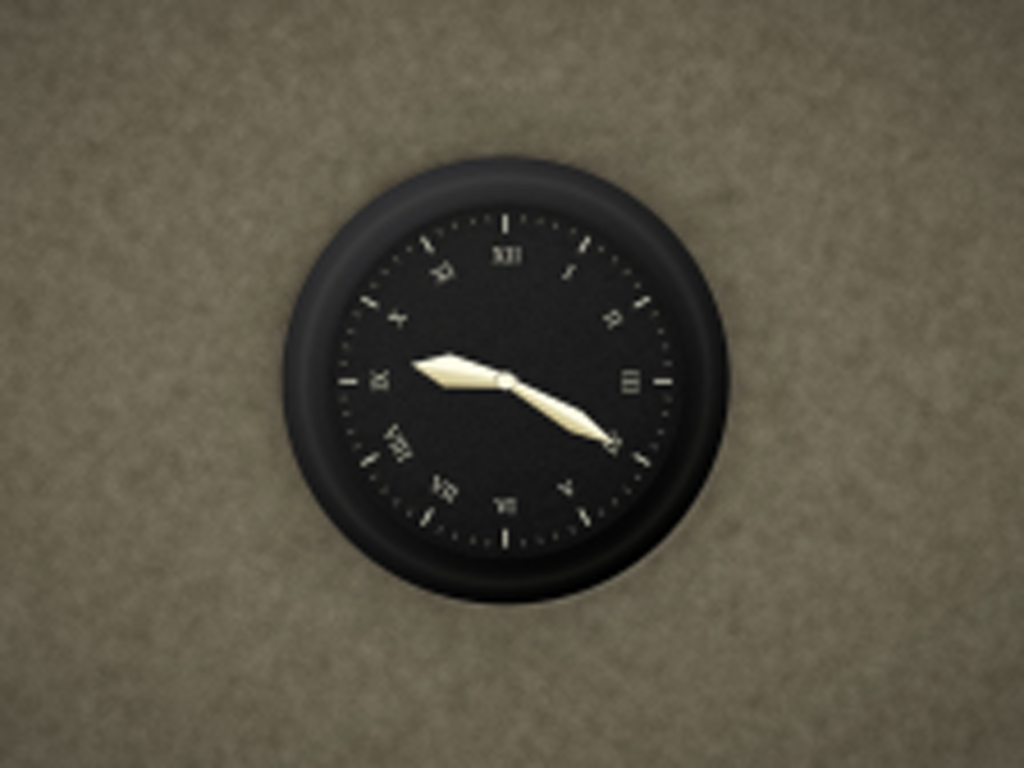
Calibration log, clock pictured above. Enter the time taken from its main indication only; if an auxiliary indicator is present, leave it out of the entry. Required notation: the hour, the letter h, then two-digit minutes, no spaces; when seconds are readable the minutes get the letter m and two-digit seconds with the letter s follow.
9h20
